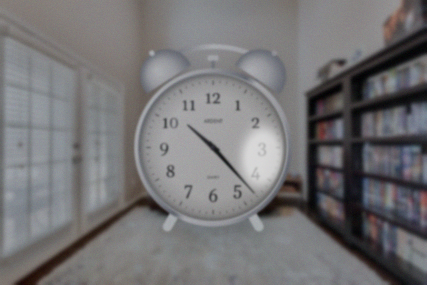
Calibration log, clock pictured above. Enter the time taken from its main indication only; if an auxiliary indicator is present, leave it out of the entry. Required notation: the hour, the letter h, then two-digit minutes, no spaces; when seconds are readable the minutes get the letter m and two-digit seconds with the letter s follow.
10h23
